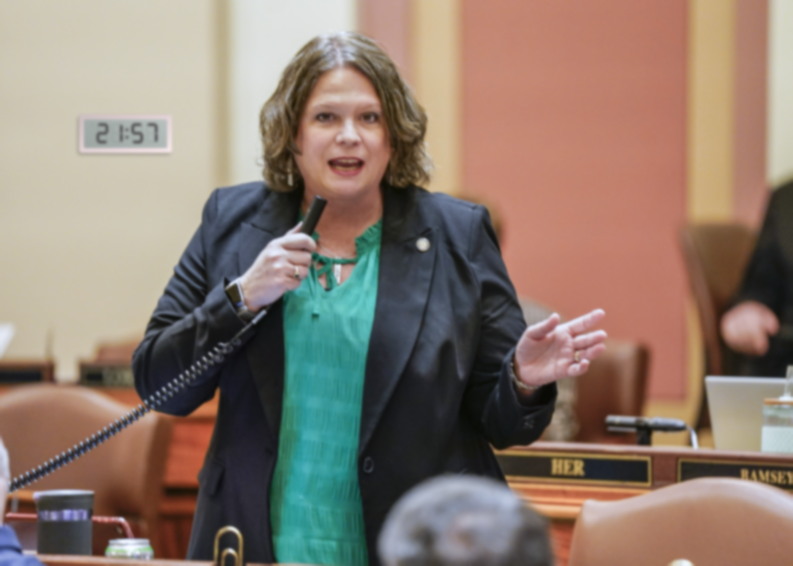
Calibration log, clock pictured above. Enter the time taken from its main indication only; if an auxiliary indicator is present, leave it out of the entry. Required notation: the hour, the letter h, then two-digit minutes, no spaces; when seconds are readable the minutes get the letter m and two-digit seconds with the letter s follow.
21h57
